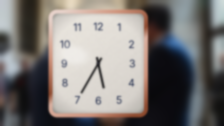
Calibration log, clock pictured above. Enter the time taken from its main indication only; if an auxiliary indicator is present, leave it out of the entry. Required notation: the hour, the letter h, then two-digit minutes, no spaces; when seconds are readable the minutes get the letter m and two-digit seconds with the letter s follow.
5h35
